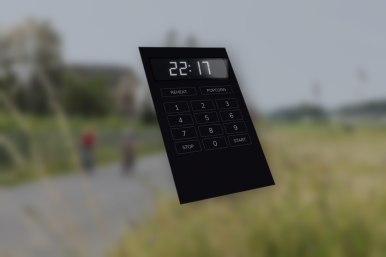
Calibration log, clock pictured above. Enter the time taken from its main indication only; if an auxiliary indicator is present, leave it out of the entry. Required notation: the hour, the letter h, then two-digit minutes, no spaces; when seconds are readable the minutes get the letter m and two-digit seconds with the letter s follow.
22h17
